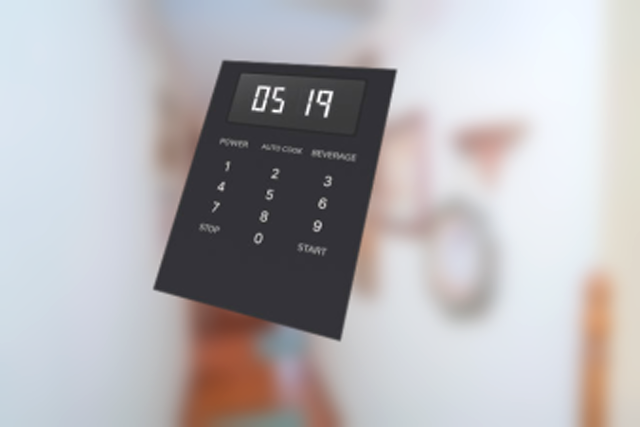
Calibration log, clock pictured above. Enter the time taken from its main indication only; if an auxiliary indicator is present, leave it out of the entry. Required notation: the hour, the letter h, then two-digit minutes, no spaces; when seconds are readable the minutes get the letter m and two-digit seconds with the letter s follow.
5h19
